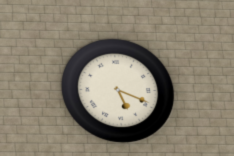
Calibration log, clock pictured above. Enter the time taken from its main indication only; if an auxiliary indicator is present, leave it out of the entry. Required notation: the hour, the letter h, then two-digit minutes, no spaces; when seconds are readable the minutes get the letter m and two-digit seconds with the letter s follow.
5h19
